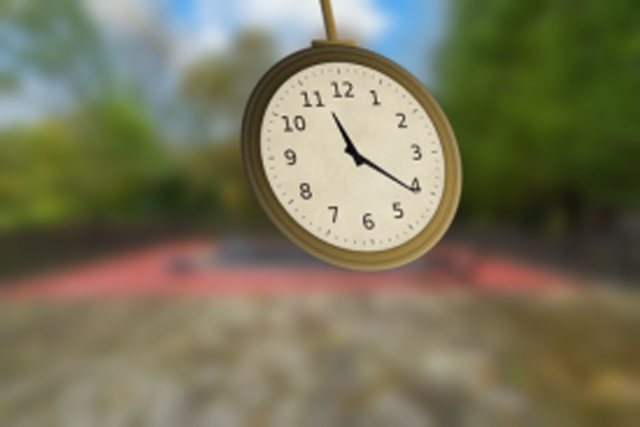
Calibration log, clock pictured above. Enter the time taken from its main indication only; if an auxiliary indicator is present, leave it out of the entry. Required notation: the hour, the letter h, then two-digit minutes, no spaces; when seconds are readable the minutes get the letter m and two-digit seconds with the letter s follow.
11h21
